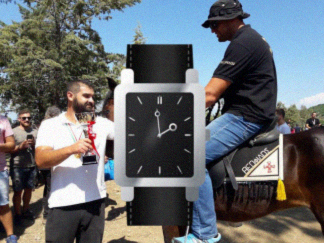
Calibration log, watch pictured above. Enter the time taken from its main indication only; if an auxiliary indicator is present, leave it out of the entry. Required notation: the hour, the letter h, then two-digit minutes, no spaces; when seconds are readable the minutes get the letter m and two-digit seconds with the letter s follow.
1h59
